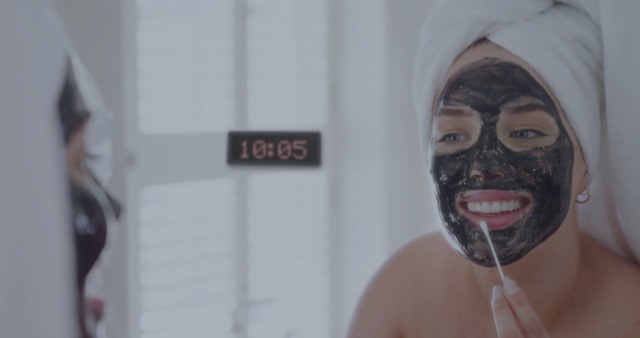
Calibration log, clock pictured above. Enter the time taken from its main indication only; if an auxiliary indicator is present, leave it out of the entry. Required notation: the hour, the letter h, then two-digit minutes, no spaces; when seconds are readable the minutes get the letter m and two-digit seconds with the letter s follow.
10h05
